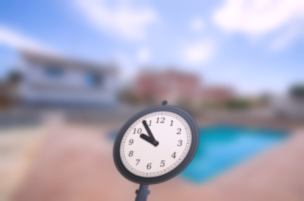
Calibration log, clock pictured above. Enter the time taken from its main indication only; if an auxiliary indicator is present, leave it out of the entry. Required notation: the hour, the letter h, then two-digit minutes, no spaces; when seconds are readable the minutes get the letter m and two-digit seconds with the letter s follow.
9h54
